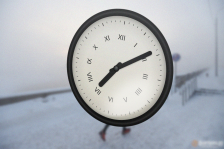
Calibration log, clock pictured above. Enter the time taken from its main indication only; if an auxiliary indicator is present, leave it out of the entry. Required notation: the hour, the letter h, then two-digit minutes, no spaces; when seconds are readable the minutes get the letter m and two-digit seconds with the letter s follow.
7h09
